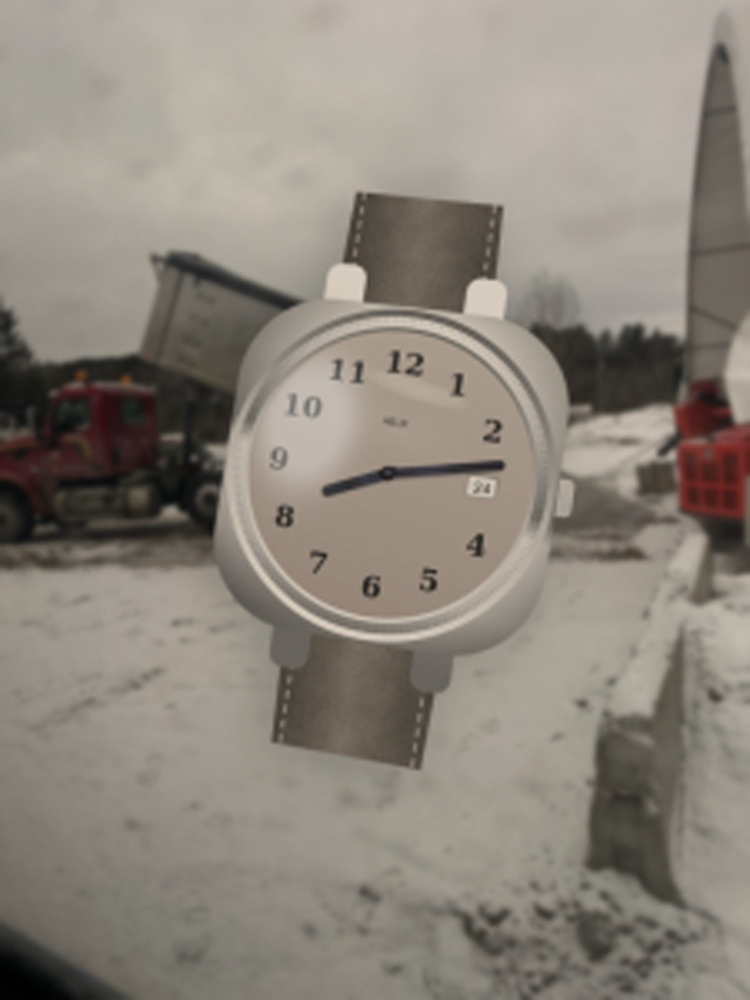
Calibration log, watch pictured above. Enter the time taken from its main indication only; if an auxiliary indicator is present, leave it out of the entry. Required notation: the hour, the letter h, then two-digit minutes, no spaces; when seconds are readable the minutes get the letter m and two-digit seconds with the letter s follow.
8h13
